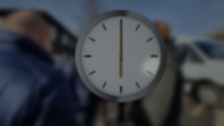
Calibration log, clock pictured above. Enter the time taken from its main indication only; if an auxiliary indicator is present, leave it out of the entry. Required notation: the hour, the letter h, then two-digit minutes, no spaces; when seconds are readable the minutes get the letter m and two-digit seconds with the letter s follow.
6h00
